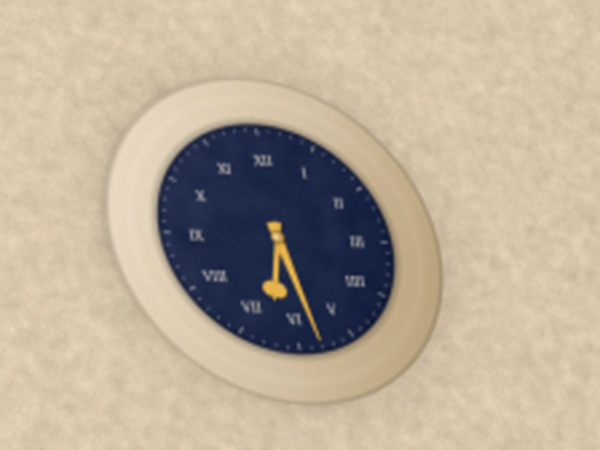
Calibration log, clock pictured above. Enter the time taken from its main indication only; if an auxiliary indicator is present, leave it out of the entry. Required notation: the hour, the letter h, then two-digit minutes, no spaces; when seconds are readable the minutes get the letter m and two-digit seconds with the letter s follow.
6h28
